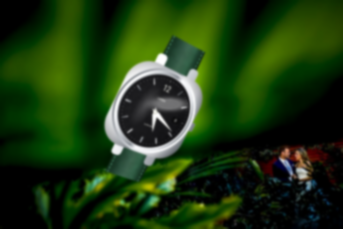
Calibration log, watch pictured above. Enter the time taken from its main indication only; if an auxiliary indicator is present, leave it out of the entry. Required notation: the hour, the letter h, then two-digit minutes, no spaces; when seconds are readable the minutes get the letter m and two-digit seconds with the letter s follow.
5h19
